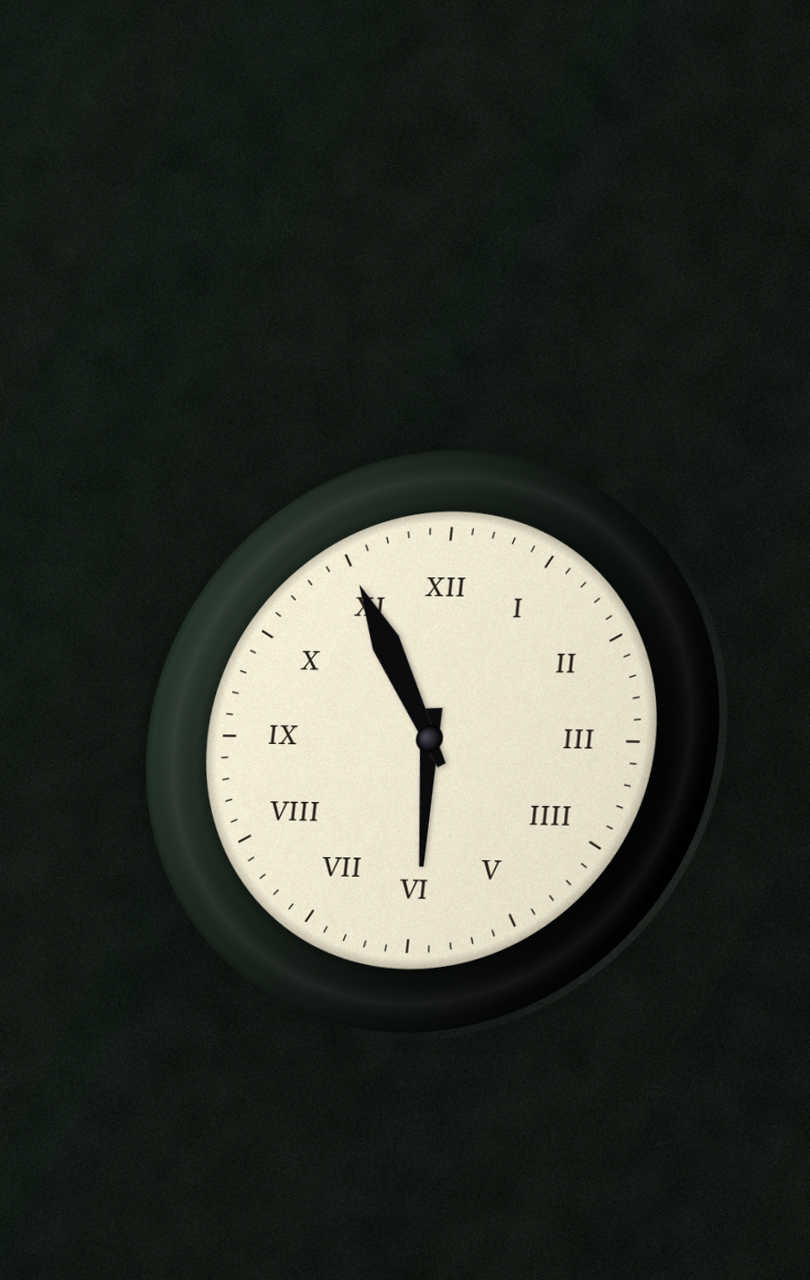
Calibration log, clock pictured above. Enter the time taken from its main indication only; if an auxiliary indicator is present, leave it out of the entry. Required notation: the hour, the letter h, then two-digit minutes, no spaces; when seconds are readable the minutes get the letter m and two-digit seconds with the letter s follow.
5h55
